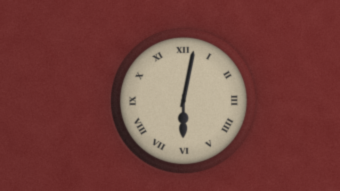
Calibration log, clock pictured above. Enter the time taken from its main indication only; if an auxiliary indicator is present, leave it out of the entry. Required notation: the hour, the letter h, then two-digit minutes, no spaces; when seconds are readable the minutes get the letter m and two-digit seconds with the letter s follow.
6h02
